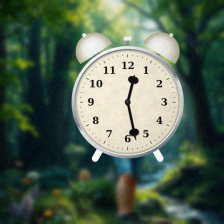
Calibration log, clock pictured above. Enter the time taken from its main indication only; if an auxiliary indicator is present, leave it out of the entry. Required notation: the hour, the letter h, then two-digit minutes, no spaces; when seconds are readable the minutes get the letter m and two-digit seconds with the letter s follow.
12h28
